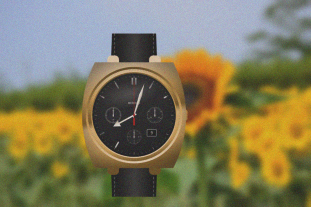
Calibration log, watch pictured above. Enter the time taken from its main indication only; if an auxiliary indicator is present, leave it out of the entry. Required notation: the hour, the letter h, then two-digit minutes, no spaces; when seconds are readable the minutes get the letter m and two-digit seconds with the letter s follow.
8h03
